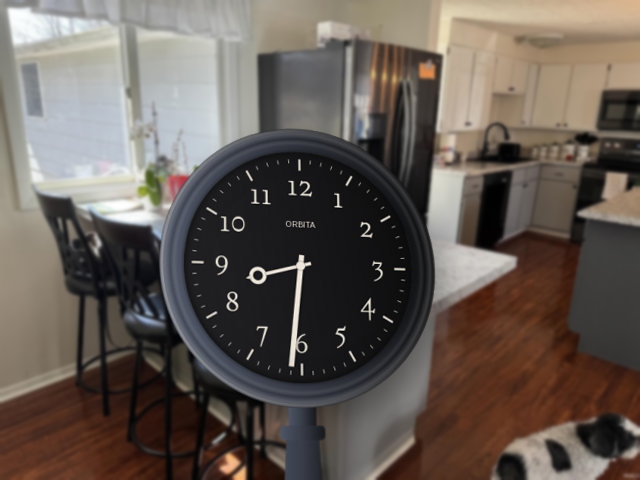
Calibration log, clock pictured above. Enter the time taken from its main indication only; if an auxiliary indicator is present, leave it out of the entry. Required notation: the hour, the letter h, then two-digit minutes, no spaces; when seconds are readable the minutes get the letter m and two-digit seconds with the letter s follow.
8h31
